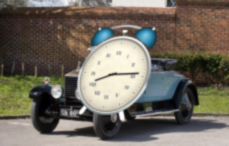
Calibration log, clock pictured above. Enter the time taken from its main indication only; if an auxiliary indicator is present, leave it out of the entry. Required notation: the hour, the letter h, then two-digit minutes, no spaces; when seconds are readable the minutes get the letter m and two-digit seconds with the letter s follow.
8h14
